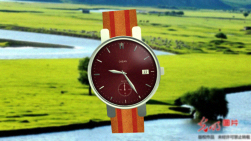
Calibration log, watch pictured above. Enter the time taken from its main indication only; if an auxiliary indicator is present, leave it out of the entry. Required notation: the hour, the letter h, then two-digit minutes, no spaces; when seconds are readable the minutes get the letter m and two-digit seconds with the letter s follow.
9h25
